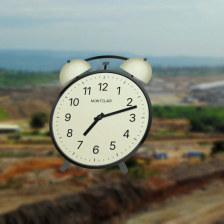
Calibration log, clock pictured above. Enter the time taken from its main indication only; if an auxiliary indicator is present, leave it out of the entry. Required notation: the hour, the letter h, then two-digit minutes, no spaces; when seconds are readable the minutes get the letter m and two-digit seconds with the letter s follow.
7h12
